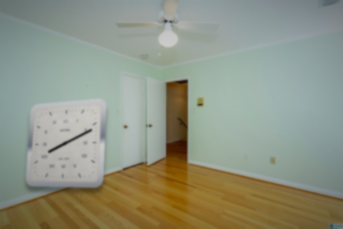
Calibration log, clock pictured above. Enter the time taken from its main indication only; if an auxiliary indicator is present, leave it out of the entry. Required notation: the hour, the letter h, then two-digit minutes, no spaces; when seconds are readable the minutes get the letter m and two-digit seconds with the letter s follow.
8h11
